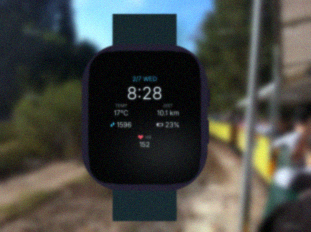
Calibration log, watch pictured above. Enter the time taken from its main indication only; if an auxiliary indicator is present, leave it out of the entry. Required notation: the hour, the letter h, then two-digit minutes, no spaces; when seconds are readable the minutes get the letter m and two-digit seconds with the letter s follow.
8h28
